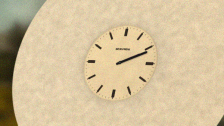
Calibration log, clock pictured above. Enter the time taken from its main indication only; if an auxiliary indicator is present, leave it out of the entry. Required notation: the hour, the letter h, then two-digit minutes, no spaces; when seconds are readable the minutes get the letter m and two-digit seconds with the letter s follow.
2h11
